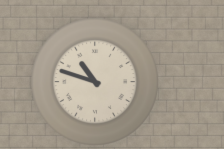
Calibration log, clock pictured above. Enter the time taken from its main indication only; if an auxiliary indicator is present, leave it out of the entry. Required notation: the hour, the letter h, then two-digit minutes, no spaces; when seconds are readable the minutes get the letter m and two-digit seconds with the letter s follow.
10h48
